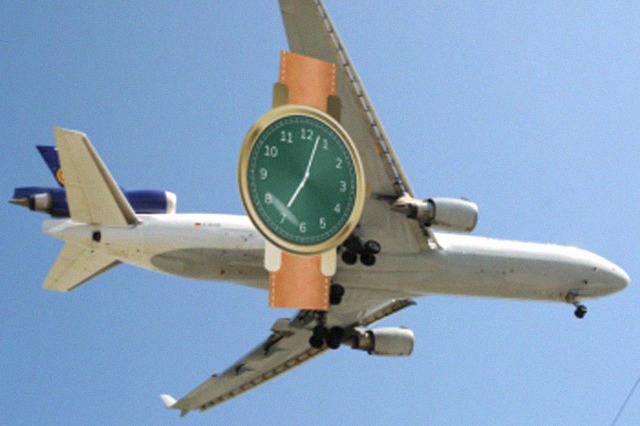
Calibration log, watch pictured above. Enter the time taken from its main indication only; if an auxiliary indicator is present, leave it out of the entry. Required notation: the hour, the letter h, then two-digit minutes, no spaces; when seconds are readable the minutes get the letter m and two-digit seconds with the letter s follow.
7h03
